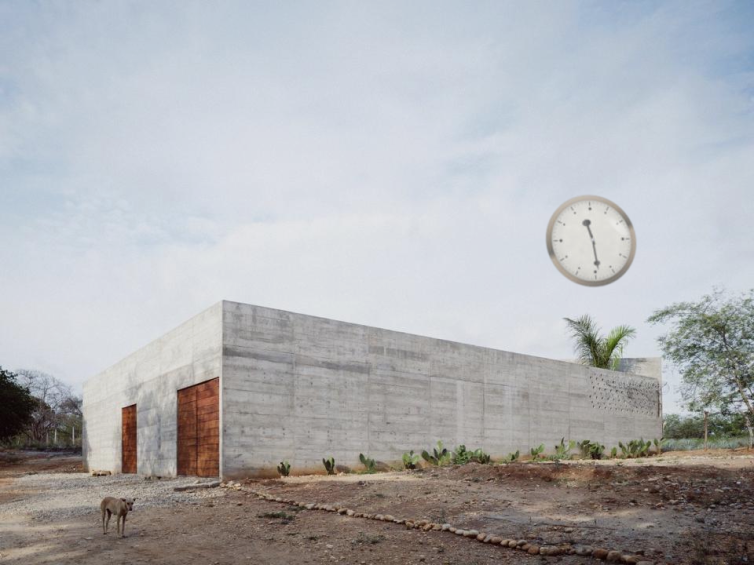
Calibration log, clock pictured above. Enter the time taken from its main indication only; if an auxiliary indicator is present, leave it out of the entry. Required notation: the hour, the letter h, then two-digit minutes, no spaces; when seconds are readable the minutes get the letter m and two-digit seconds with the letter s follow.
11h29
